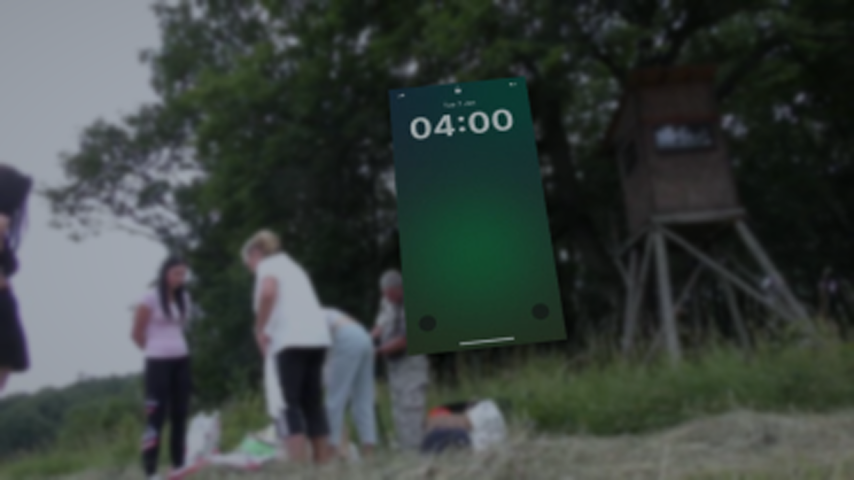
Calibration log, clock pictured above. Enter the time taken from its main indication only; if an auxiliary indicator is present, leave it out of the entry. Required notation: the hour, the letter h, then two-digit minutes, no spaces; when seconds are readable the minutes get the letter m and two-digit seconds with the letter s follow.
4h00
